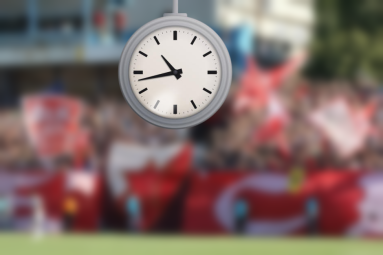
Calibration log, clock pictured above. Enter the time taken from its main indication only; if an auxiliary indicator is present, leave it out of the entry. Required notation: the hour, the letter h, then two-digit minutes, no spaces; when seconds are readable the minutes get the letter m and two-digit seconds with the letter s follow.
10h43
